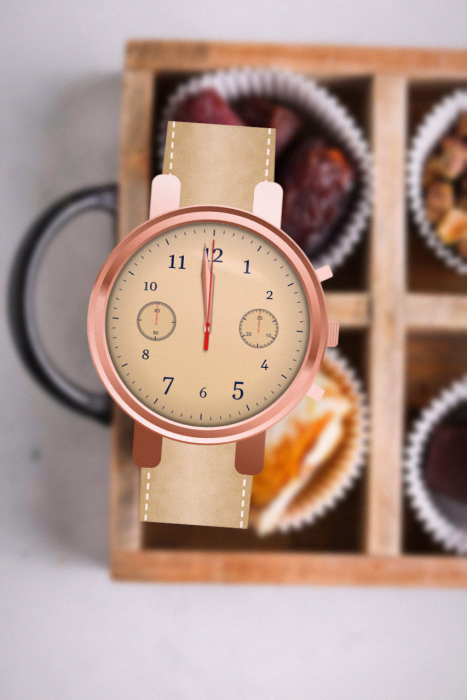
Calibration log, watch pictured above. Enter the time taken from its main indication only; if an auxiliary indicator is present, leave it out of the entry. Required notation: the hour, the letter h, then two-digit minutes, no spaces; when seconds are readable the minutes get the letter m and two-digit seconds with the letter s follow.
11h59
